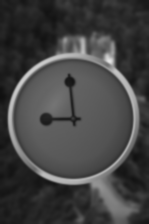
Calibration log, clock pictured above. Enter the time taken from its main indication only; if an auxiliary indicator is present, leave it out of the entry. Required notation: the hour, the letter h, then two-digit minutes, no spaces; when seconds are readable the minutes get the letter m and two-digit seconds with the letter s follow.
8h59
